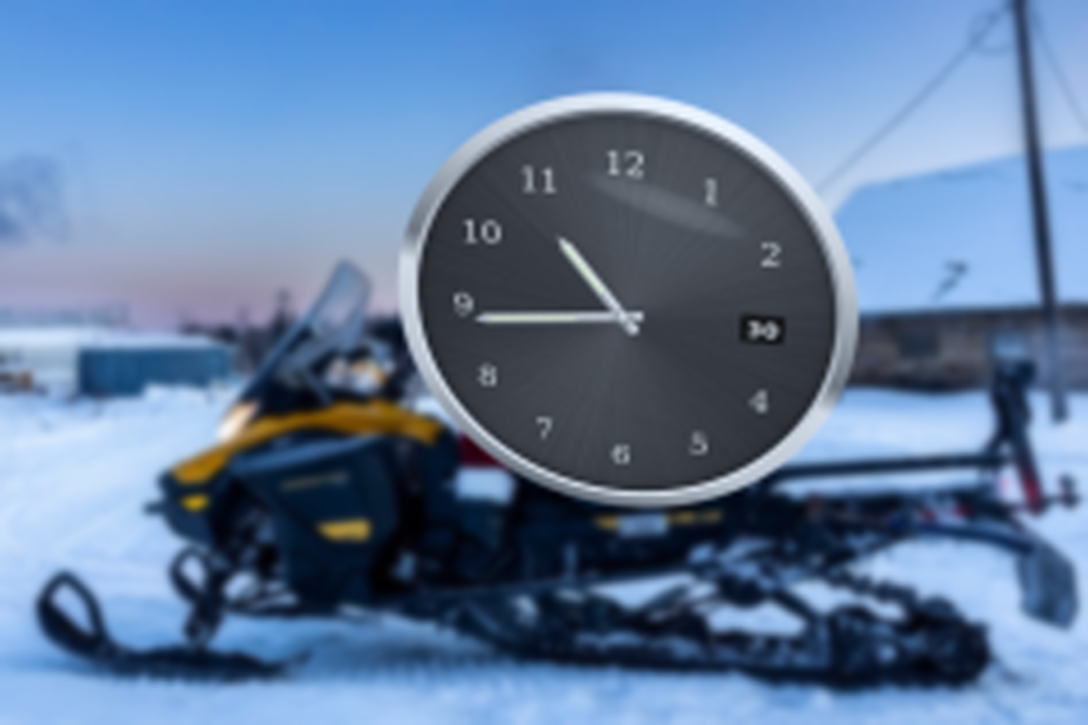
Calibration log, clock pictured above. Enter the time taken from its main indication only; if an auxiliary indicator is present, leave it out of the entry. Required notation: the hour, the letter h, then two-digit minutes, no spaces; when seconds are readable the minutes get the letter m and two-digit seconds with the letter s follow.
10h44
